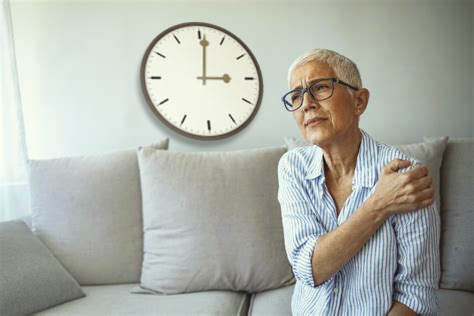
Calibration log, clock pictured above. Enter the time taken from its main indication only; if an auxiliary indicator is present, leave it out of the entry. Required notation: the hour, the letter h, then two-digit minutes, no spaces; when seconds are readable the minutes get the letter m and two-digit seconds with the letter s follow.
3h01
